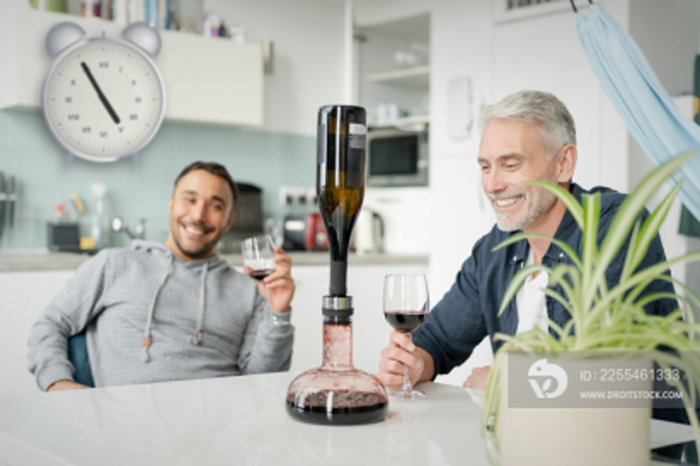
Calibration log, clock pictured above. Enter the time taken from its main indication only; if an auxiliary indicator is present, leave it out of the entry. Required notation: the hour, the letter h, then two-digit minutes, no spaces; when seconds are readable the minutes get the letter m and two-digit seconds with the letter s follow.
4h55
